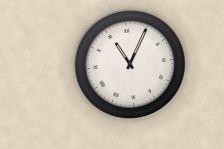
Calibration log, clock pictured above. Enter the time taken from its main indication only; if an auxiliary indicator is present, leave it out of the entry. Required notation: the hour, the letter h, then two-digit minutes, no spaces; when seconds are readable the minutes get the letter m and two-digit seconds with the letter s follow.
11h05
